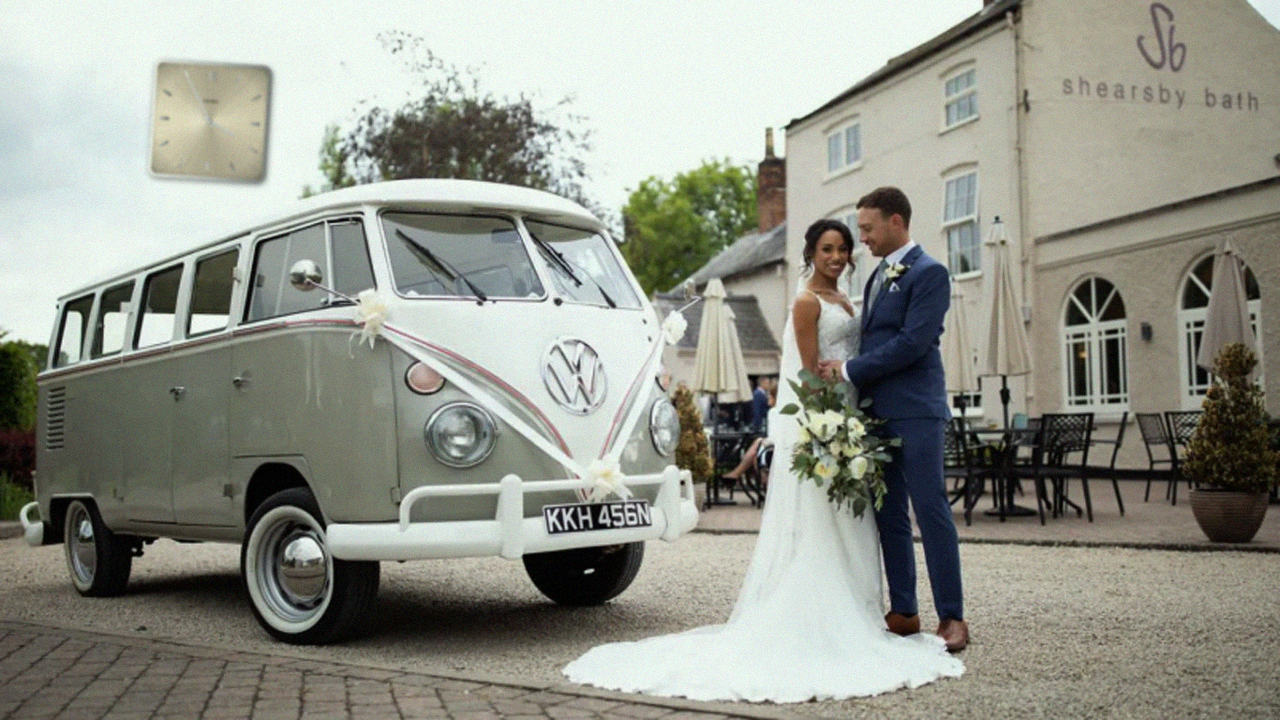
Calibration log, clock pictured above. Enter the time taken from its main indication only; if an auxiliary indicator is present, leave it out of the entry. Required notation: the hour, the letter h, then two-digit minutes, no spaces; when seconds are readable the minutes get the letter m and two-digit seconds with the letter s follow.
3h55
